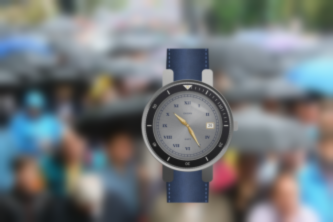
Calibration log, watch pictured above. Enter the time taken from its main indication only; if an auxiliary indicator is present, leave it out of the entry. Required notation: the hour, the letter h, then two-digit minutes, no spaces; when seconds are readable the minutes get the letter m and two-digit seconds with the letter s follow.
10h25
